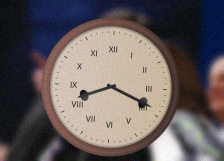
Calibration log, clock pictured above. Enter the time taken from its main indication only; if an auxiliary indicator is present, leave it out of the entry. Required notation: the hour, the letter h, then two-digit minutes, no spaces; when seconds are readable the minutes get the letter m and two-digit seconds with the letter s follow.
8h19
